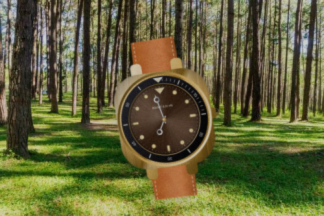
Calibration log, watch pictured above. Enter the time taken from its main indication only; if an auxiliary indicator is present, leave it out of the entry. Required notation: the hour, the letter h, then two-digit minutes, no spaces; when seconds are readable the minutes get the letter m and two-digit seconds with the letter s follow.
6h58
